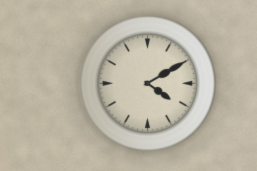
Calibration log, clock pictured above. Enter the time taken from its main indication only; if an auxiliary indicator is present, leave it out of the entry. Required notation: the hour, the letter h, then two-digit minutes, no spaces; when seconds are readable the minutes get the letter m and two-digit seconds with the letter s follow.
4h10
